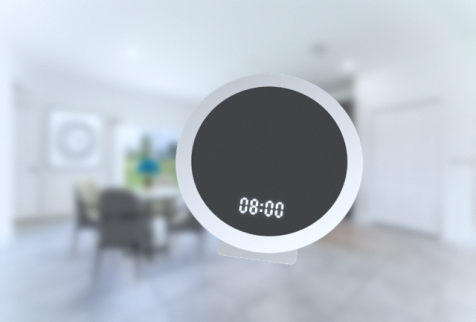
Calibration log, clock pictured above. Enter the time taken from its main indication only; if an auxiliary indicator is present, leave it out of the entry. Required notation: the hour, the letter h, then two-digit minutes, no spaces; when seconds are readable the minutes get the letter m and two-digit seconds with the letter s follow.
8h00
